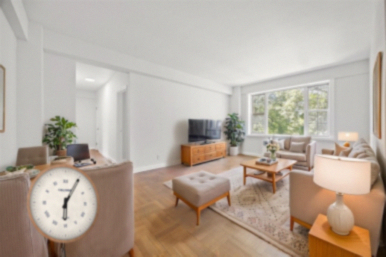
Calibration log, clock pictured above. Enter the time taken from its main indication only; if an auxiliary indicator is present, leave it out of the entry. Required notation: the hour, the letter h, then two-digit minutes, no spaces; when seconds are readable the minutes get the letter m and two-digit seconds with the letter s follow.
6h05
